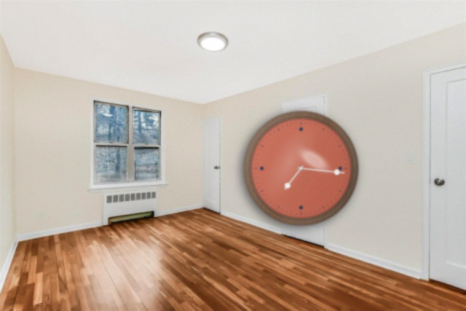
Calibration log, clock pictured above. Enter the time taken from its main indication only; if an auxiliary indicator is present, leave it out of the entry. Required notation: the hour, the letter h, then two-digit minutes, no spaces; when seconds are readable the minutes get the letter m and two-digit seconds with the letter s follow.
7h16
